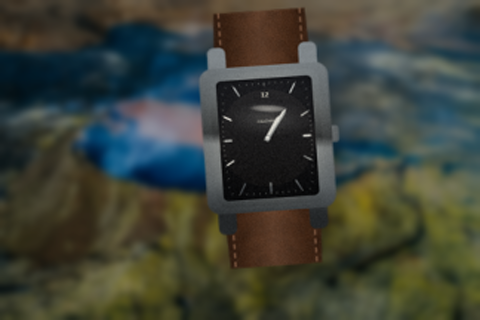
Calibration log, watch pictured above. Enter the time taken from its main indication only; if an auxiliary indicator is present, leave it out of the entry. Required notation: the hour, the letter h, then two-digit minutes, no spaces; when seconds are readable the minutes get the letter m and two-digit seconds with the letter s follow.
1h06
